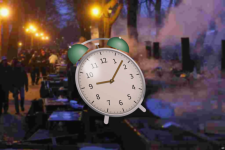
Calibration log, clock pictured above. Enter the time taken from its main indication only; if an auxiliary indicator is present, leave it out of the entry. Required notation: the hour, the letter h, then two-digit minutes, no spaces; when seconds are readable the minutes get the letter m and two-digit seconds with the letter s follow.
9h08
